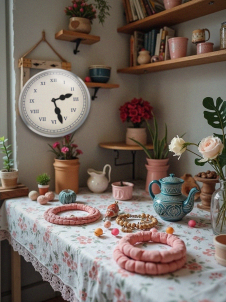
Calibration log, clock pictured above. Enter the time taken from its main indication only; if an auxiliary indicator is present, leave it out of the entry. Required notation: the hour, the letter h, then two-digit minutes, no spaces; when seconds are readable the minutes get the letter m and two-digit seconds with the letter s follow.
2h27
